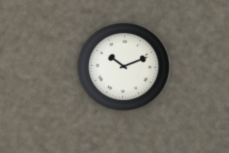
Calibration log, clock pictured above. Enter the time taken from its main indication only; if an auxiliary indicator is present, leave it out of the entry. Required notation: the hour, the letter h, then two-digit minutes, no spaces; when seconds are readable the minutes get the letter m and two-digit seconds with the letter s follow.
10h11
